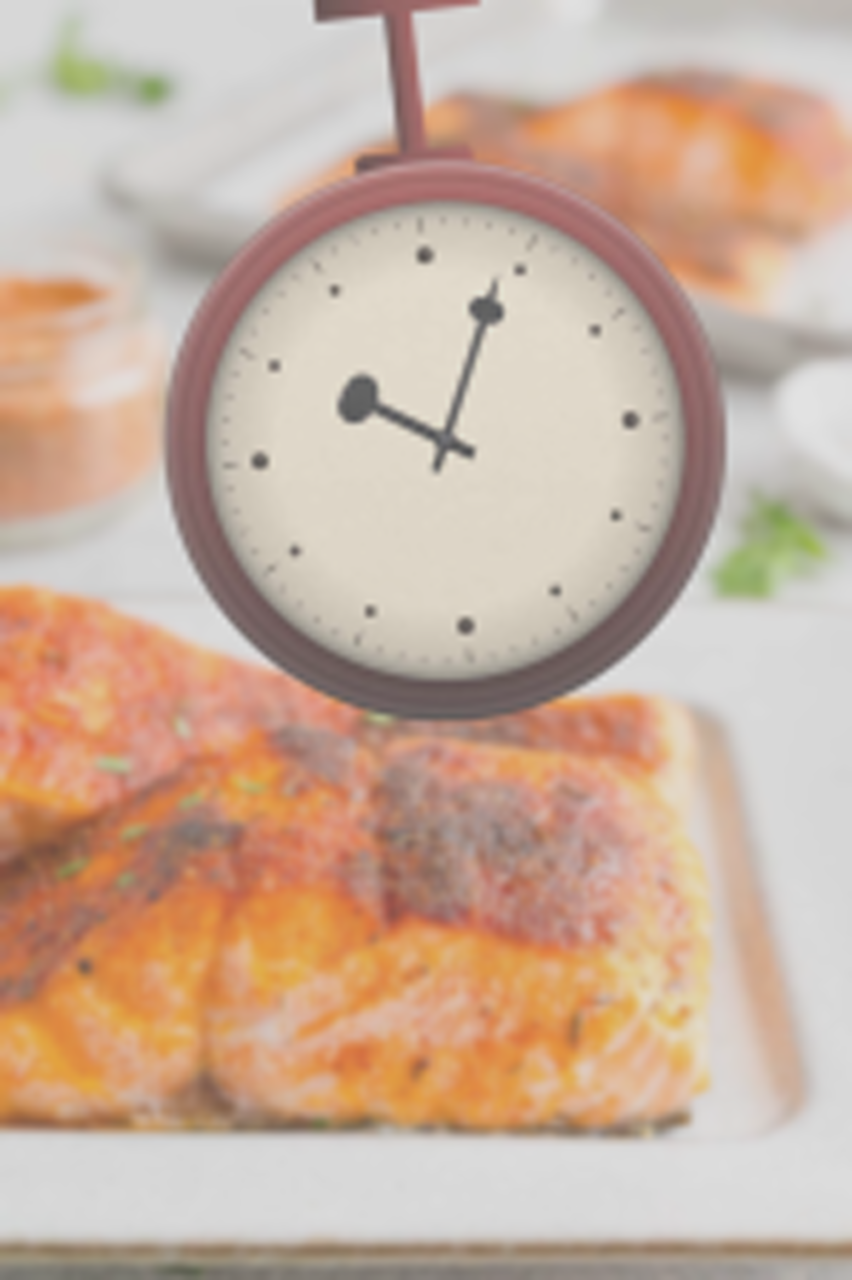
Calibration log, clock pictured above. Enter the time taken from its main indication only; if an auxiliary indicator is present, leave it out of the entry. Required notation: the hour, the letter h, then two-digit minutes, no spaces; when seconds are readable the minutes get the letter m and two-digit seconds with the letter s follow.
10h04
